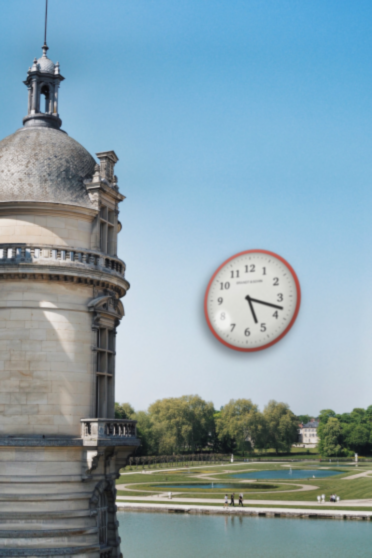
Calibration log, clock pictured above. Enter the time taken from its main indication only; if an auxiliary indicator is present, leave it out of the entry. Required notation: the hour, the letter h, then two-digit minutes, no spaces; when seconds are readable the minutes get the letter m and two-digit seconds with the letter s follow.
5h18
